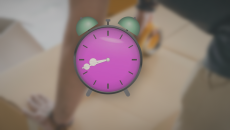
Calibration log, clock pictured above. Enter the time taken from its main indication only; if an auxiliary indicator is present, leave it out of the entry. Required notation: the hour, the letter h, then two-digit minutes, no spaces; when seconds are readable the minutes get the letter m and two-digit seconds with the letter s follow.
8h42
